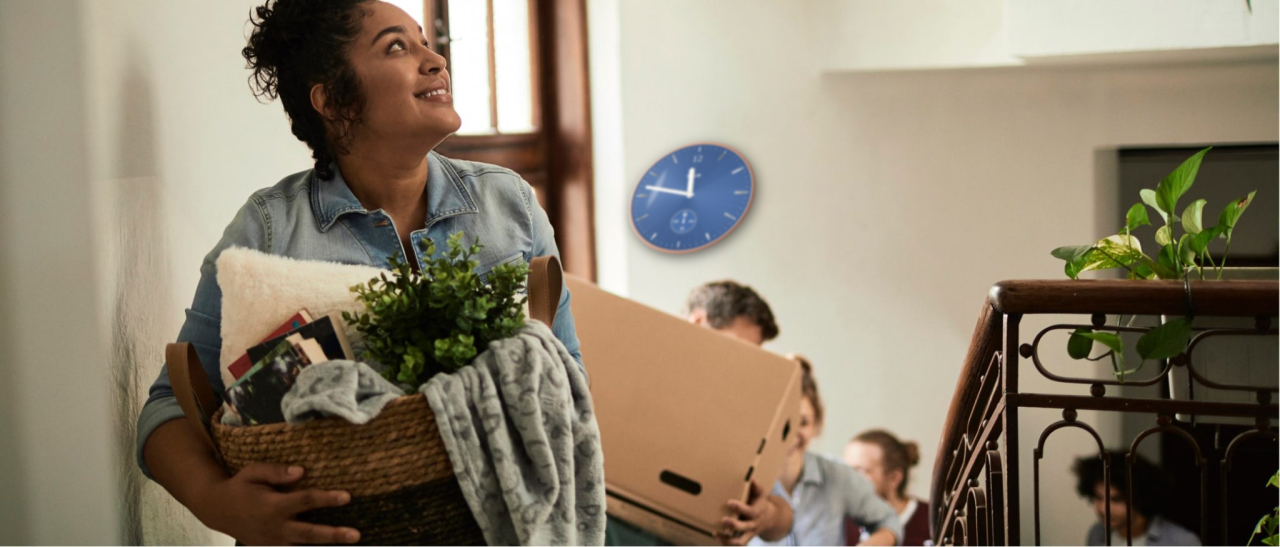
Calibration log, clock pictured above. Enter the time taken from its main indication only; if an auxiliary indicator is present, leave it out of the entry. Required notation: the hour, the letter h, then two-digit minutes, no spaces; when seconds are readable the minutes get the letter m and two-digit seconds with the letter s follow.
11h47
